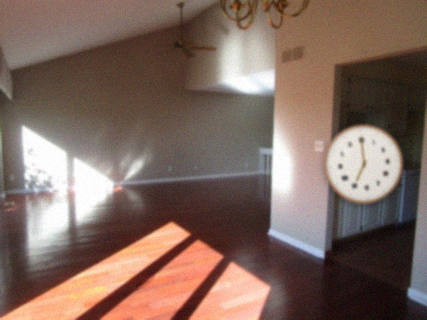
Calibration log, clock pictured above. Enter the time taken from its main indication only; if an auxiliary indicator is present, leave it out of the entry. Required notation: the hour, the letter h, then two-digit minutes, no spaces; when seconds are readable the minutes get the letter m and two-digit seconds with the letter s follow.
7h00
